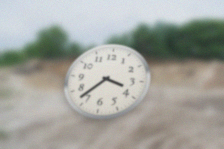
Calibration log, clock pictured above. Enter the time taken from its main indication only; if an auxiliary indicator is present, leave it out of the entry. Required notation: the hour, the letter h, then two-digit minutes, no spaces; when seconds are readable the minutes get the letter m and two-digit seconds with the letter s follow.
3h37
